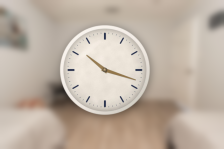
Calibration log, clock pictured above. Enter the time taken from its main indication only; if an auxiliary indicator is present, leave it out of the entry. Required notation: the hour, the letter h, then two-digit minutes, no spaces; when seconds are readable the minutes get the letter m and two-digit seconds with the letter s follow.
10h18
